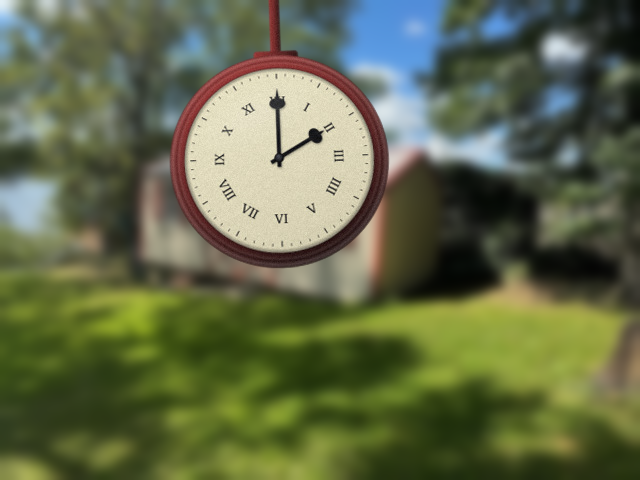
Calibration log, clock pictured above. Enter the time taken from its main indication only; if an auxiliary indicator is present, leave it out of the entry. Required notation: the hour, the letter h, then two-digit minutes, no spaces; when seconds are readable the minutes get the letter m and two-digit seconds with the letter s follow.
2h00
